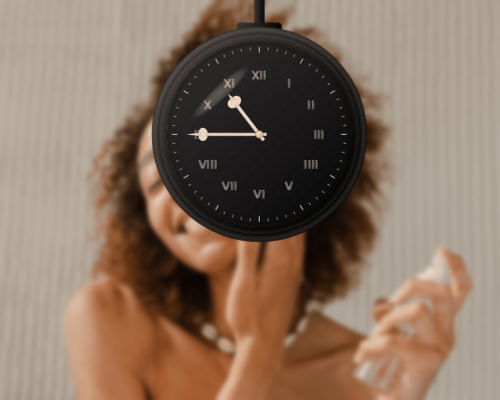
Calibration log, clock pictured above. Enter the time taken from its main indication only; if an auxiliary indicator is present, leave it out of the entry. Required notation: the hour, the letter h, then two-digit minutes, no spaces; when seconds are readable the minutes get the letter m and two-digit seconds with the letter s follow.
10h45
